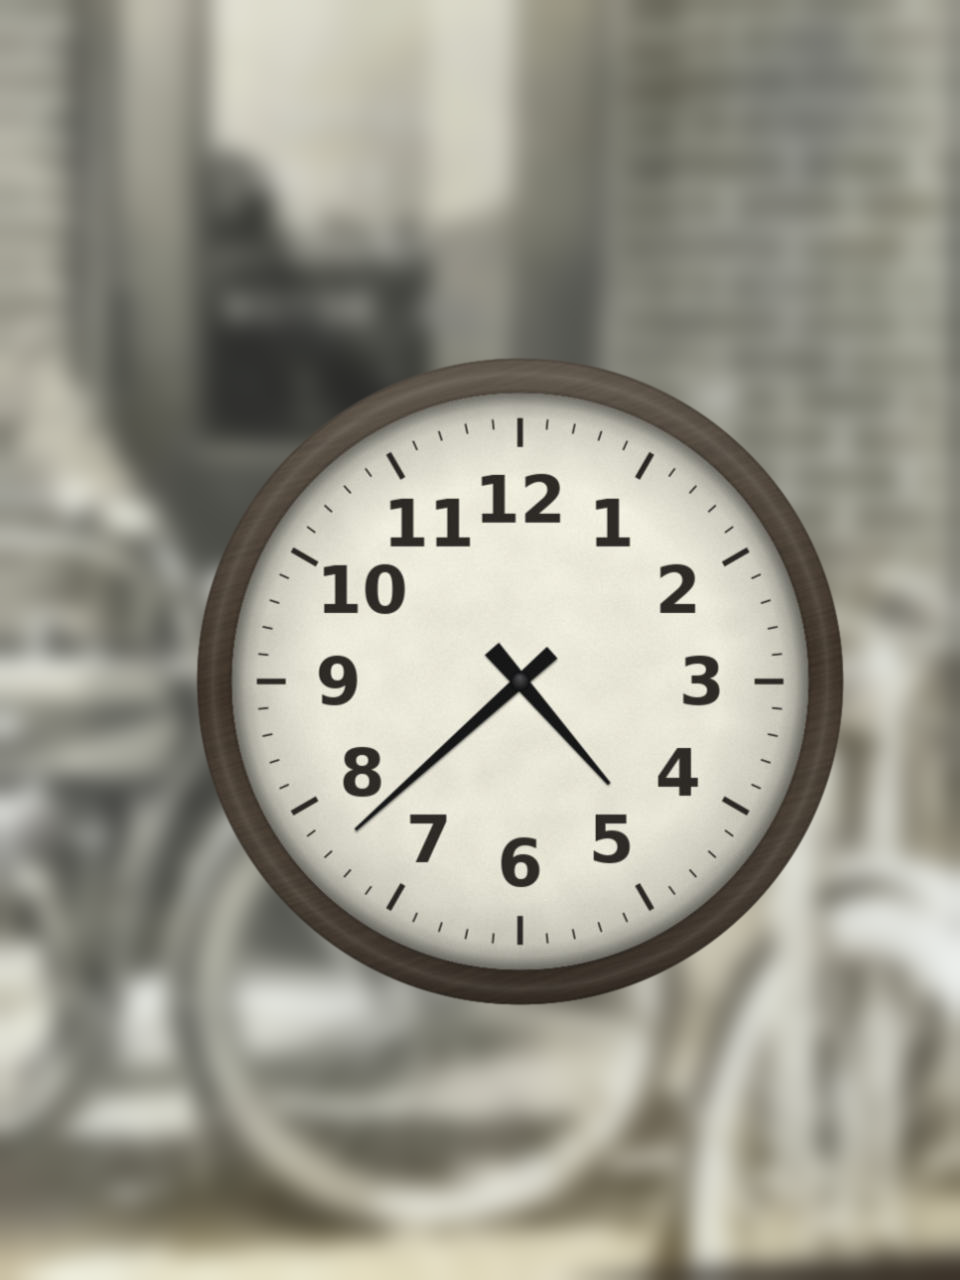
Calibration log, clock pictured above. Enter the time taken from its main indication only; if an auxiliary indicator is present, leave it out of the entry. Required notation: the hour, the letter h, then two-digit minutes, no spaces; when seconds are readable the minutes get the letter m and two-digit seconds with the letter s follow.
4h38
